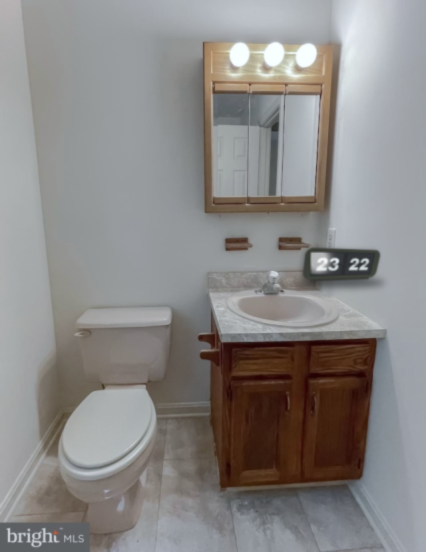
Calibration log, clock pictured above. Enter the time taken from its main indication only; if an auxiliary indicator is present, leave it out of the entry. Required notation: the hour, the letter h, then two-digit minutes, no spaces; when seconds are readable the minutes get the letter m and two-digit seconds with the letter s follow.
23h22
